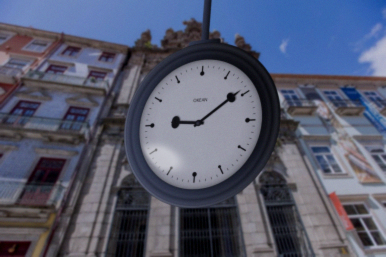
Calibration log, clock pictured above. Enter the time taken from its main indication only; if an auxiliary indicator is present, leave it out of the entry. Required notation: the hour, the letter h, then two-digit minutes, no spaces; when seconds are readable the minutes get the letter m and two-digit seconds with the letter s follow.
9h09
